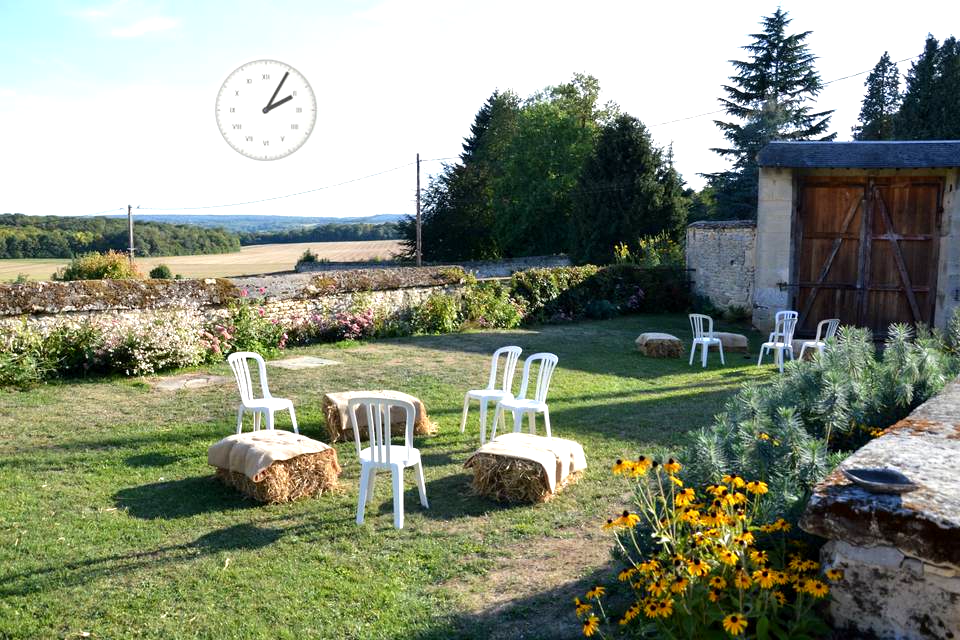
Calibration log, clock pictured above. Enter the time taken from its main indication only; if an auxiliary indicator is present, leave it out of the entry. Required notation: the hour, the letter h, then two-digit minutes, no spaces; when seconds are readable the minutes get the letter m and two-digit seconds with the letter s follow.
2h05
